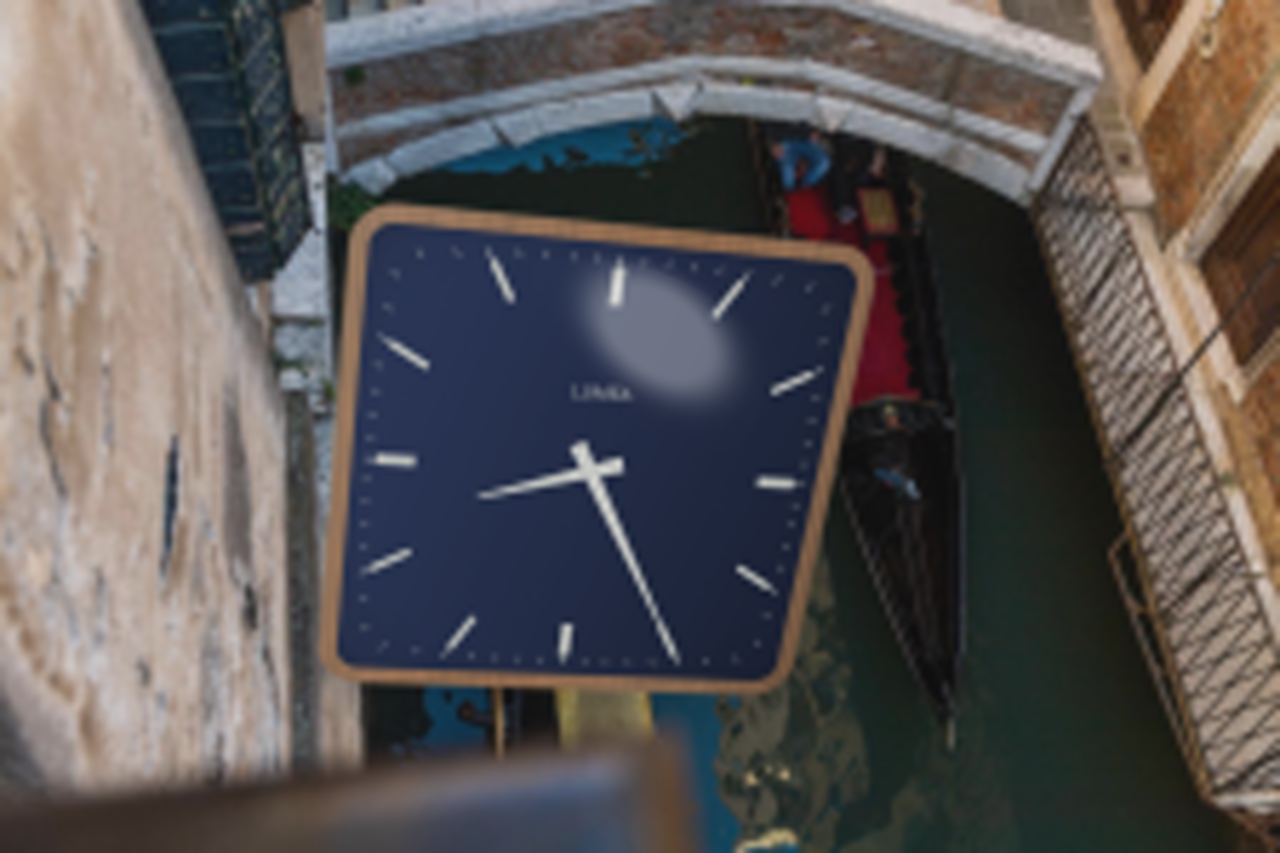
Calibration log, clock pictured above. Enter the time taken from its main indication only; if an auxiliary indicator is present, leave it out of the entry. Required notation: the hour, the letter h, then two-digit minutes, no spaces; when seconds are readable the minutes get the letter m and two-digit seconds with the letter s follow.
8h25
